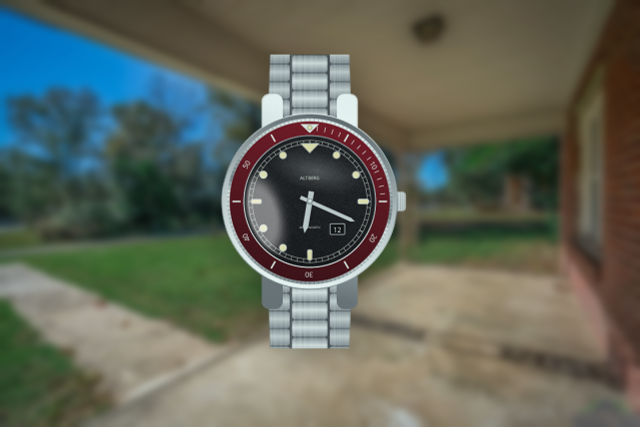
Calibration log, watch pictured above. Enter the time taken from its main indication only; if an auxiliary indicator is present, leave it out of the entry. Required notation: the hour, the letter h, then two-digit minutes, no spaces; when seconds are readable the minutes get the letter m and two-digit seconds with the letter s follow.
6h19
